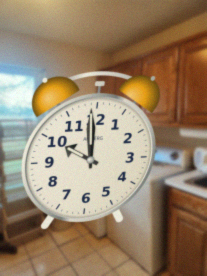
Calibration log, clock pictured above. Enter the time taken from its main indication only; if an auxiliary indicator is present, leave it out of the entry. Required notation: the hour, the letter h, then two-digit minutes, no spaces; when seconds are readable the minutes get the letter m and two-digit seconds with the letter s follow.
9h59
